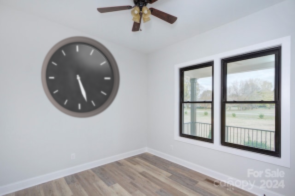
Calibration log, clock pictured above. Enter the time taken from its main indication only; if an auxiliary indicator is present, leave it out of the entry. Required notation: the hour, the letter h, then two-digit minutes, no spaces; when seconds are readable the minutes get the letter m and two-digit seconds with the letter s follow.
5h27
